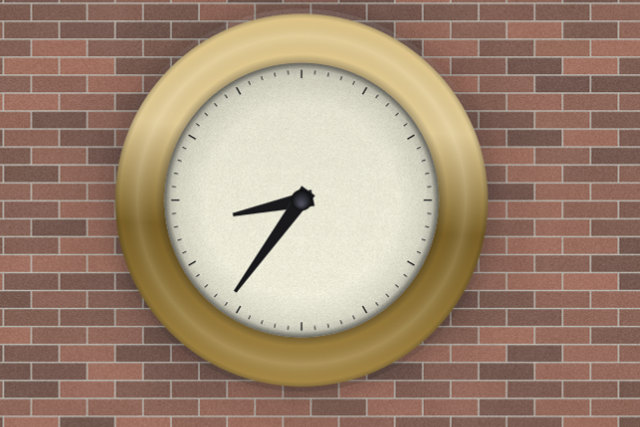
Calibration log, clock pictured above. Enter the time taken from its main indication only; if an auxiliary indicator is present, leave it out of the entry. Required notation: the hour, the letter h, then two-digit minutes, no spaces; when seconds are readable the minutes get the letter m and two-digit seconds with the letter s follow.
8h36
